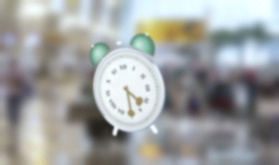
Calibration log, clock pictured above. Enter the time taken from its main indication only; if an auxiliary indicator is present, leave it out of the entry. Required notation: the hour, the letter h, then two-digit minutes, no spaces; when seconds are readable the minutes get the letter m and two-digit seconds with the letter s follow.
4h30
